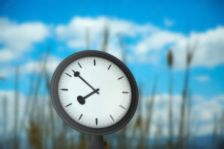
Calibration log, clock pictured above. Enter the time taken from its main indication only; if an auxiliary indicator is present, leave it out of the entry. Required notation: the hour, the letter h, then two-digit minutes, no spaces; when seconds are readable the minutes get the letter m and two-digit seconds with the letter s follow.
7h52
